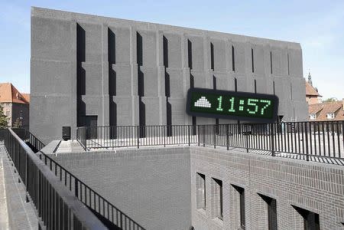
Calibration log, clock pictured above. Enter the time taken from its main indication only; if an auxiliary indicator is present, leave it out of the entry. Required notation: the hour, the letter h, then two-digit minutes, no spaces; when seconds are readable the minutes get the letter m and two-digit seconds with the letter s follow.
11h57
